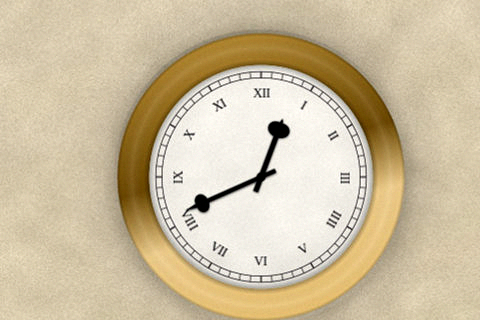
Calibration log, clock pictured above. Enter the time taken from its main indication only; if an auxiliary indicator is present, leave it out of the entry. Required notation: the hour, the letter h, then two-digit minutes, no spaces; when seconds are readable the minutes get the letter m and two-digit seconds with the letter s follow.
12h41
